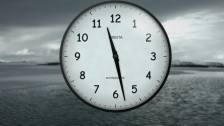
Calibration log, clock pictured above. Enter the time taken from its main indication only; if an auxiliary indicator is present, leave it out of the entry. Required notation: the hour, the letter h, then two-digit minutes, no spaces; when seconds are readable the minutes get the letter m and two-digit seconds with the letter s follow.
11h28
